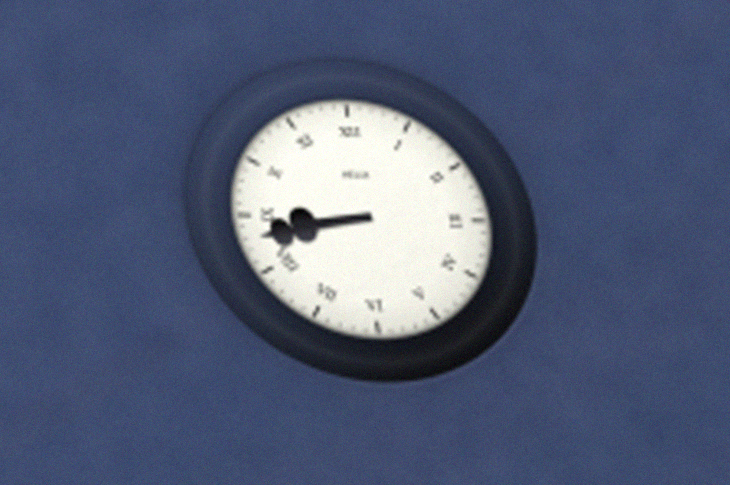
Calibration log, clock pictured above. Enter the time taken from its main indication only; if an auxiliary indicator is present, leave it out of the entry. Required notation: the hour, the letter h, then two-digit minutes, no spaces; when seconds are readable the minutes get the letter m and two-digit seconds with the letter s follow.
8h43
